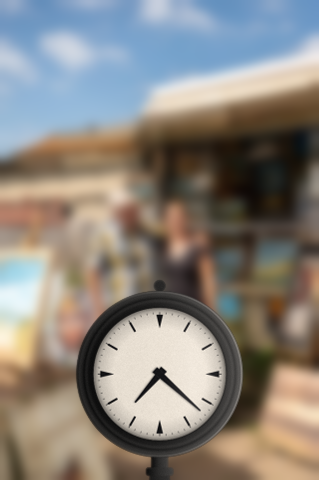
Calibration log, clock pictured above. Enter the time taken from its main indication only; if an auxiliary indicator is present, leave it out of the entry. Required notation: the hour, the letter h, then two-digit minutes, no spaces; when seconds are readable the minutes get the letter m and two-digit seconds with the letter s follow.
7h22
